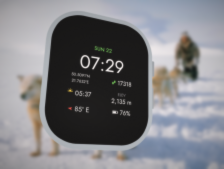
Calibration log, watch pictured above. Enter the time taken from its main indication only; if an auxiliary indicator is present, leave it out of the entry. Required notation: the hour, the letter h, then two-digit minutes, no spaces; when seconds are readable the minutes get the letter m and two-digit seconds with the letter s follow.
7h29
